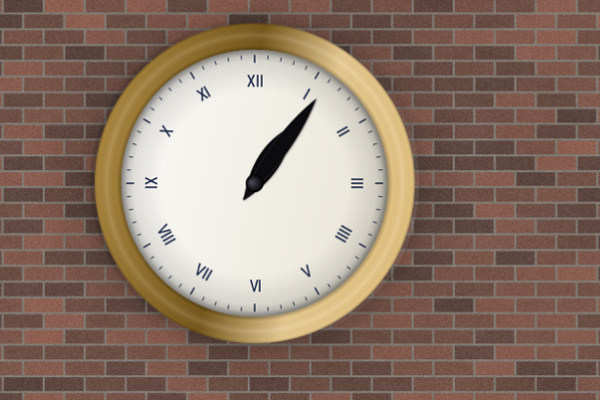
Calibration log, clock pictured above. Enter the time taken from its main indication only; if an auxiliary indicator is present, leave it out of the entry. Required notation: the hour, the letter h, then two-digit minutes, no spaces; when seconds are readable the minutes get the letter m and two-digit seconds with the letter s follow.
1h06
